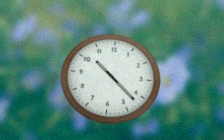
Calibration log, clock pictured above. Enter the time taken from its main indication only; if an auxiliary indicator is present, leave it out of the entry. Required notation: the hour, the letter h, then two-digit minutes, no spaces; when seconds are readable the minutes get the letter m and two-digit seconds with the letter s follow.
10h22
